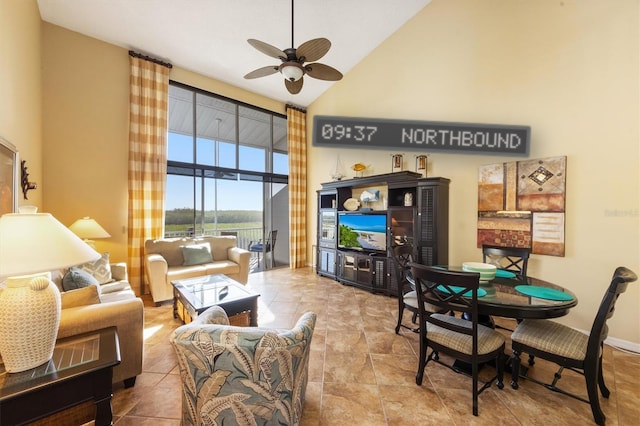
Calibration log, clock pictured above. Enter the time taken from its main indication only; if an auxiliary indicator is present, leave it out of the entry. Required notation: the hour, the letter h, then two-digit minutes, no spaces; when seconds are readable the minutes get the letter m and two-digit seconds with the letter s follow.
9h37
